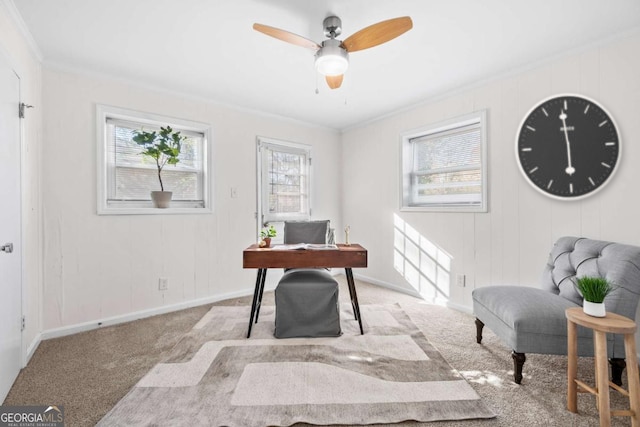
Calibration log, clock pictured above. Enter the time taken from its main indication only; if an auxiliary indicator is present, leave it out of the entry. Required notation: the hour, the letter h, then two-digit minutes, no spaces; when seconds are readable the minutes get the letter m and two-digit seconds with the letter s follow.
5h59
